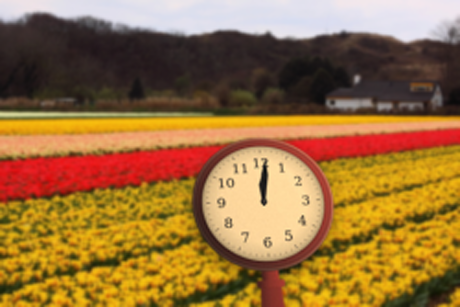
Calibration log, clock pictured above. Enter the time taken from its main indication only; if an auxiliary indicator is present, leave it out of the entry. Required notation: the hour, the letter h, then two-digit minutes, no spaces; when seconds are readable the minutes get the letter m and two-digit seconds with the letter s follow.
12h01
